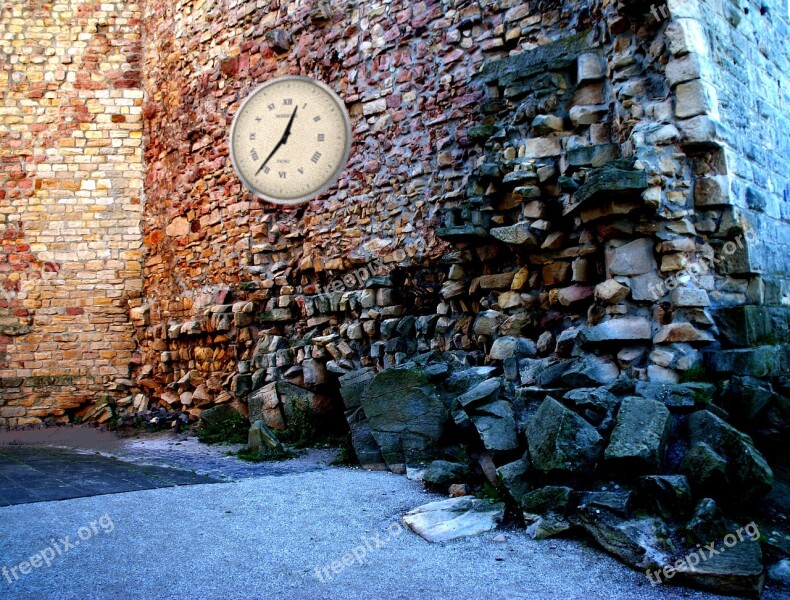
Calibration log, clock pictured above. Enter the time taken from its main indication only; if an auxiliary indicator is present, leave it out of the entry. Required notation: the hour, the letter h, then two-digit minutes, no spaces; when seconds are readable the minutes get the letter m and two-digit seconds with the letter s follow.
12h36
